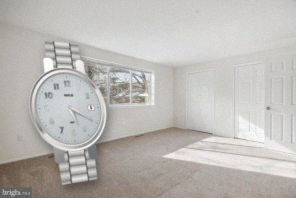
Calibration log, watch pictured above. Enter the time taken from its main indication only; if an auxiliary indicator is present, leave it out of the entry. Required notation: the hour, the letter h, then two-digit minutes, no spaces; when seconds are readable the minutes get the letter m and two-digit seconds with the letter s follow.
5h20
